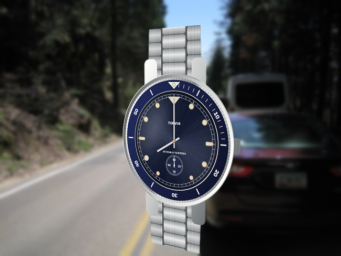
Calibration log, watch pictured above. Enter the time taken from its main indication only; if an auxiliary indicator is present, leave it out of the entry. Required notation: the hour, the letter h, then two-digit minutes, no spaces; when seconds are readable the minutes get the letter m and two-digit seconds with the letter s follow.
8h00
